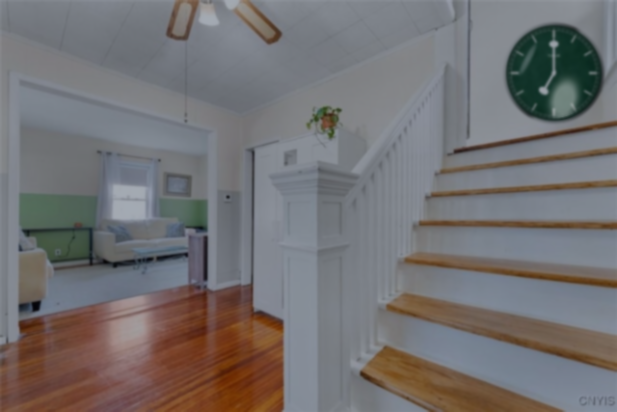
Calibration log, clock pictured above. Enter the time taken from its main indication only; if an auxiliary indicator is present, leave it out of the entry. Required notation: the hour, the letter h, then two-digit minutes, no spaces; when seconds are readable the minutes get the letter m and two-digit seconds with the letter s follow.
7h00
